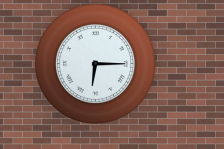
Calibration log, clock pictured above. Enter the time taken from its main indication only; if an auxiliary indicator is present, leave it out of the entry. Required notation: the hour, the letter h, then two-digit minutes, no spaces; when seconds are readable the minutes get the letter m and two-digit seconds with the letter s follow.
6h15
